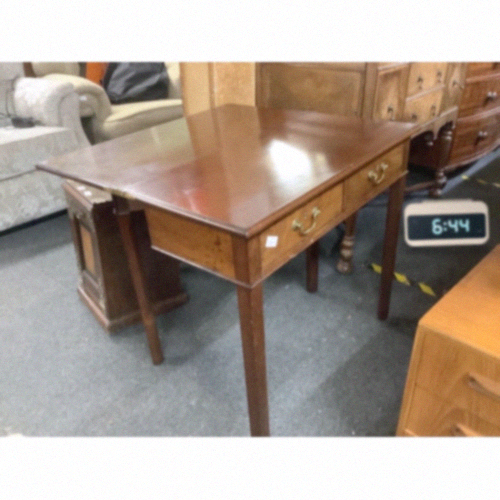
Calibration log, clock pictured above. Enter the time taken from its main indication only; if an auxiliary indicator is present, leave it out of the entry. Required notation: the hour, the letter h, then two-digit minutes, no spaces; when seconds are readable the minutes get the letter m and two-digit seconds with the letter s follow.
6h44
